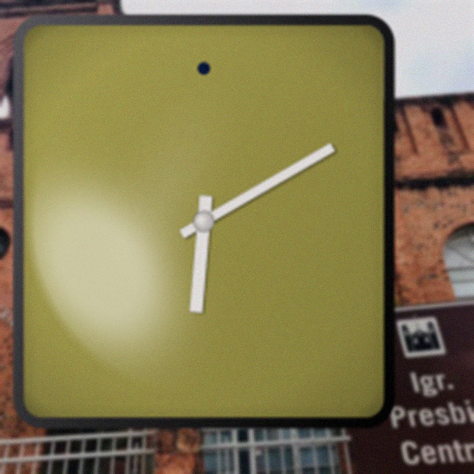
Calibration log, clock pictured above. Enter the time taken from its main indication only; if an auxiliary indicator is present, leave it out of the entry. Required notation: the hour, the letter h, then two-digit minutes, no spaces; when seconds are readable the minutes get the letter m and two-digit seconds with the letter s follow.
6h10
